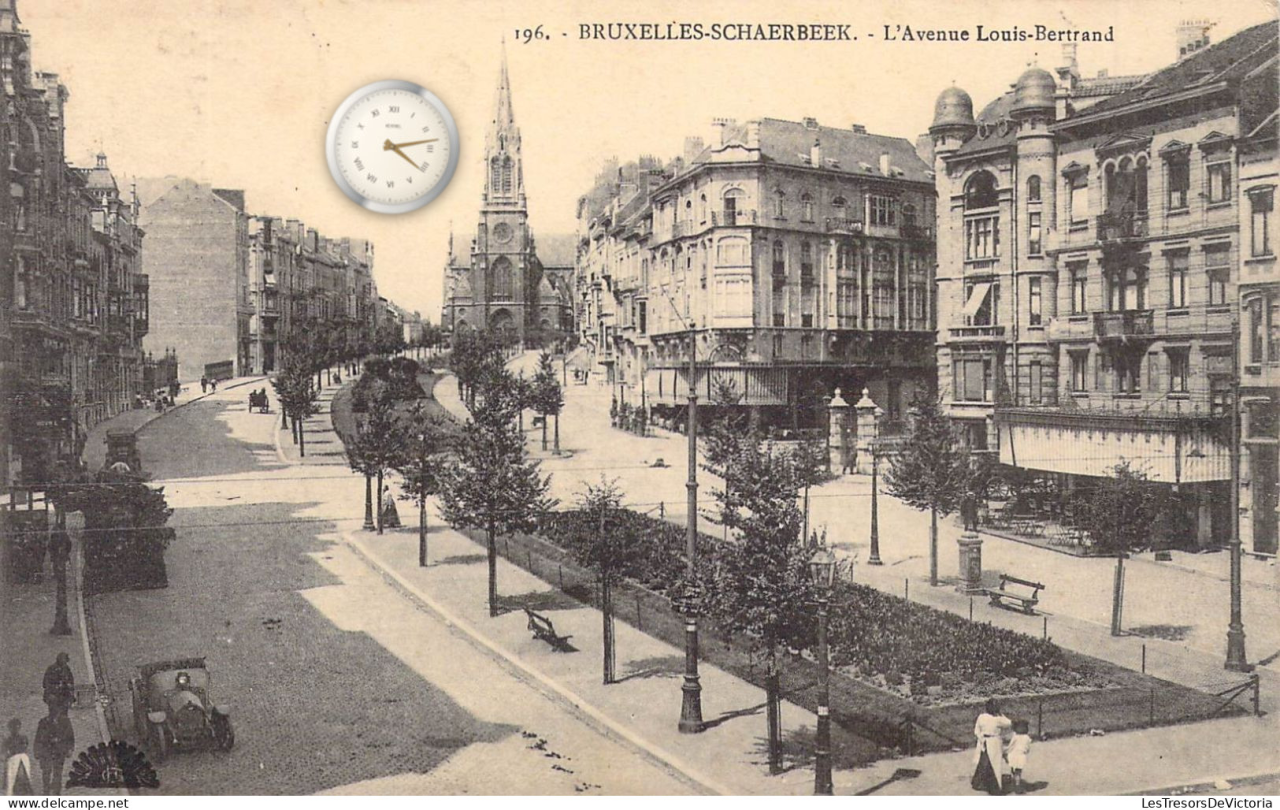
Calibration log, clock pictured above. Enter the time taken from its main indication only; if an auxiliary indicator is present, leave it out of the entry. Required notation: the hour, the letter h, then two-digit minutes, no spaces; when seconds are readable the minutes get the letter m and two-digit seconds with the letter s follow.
4h13
